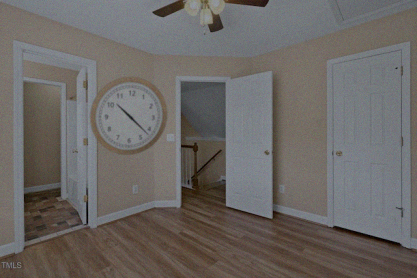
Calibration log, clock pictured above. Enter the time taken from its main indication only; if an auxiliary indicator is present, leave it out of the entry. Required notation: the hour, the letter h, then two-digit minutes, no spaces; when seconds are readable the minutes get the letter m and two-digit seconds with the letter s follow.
10h22
